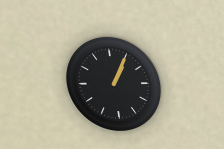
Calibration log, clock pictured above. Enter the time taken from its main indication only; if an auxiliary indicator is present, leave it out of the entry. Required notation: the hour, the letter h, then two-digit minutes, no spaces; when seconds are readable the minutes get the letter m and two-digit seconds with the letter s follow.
1h05
